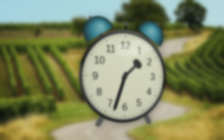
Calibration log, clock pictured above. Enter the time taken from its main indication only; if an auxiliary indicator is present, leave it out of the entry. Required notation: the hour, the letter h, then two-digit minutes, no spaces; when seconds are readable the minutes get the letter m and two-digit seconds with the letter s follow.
1h33
